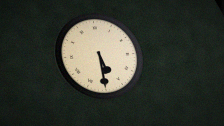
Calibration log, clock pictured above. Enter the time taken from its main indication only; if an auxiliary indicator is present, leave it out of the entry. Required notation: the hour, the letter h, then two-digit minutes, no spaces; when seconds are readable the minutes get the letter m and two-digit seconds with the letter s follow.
5h30
